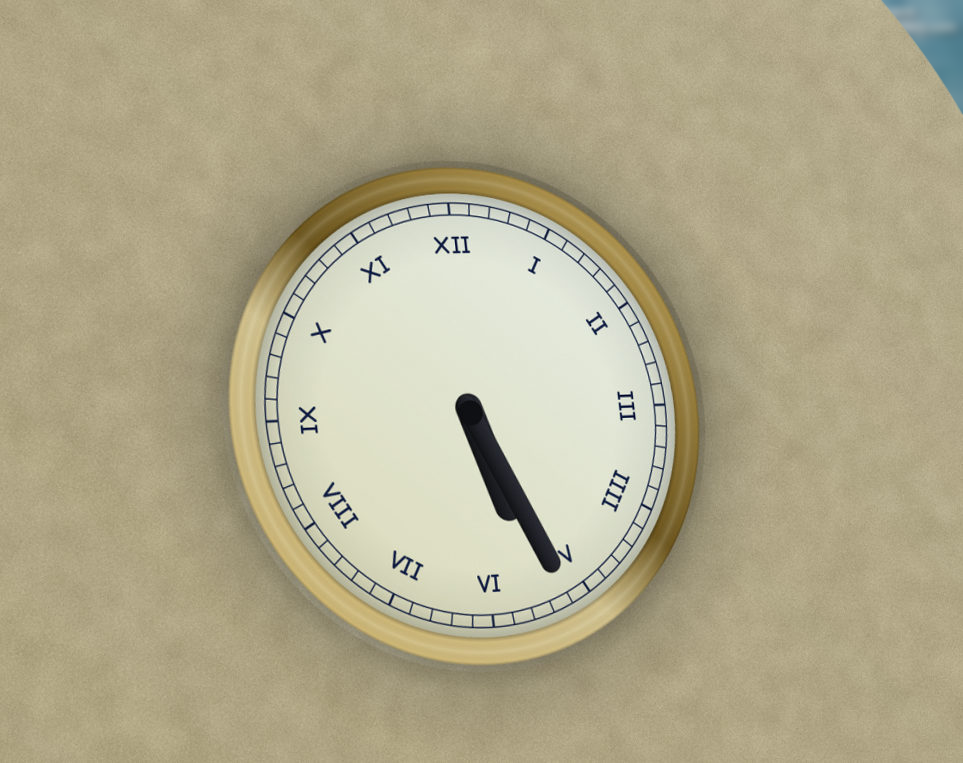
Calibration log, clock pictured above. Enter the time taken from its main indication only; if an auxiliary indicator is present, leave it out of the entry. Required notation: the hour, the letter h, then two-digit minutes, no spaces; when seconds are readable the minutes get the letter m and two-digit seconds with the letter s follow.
5h26
